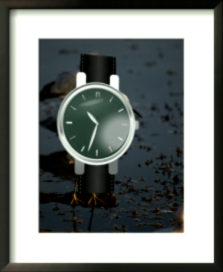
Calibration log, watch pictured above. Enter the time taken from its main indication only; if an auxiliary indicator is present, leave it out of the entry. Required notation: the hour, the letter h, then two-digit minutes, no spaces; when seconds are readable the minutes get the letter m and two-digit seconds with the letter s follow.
10h33
